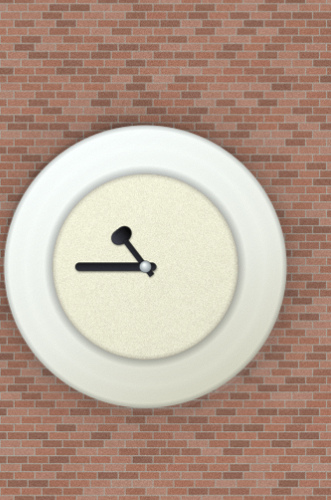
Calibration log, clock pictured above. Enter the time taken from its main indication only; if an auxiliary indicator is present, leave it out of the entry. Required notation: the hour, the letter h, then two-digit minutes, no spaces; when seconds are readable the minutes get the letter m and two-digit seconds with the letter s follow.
10h45
